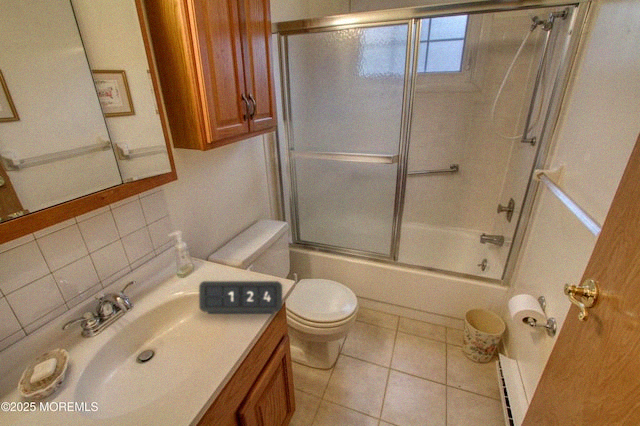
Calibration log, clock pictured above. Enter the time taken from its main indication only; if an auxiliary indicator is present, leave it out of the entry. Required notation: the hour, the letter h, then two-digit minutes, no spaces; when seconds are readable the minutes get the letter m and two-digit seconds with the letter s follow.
1h24
